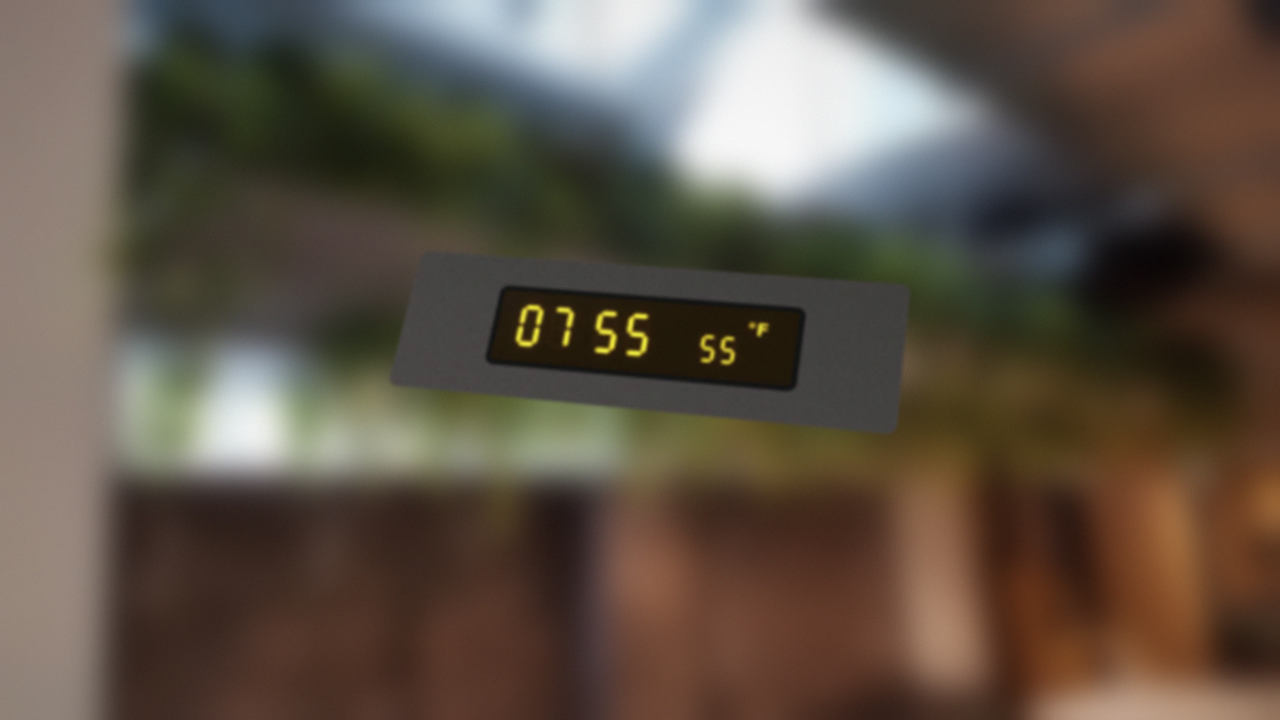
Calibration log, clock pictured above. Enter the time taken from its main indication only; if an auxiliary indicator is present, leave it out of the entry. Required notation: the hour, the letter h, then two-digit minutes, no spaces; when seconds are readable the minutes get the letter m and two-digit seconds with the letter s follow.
7h55
